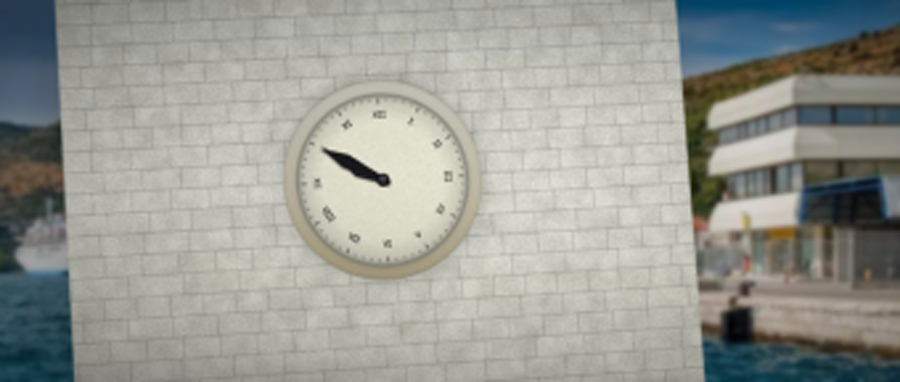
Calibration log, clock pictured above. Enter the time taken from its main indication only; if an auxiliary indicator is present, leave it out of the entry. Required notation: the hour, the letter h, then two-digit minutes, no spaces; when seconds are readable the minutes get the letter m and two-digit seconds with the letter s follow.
9h50
